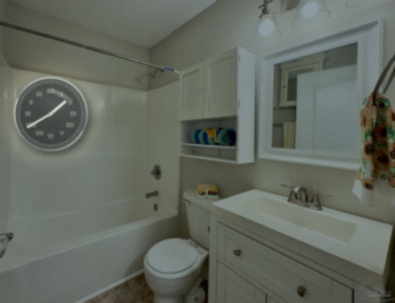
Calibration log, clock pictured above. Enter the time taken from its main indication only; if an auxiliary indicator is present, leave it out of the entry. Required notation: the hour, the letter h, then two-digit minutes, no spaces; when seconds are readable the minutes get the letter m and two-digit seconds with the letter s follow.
1h40
